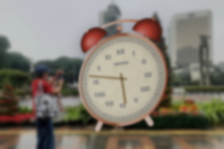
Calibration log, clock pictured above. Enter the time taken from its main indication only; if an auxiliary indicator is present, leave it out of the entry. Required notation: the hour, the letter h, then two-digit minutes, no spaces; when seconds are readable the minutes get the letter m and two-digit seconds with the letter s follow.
5h47
